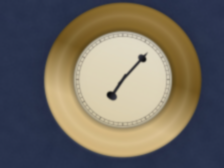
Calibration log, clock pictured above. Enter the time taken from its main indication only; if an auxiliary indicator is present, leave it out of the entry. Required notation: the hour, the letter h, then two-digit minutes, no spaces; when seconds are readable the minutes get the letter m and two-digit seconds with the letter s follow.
7h07
